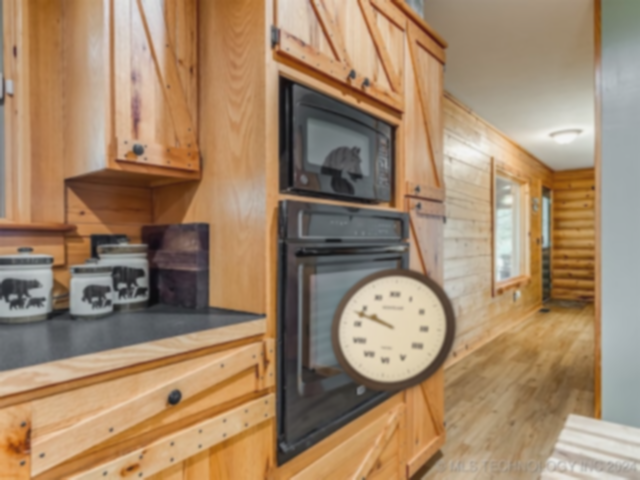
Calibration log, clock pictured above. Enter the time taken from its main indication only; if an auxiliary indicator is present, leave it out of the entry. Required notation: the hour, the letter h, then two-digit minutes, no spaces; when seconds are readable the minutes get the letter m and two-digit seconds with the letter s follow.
9h48
